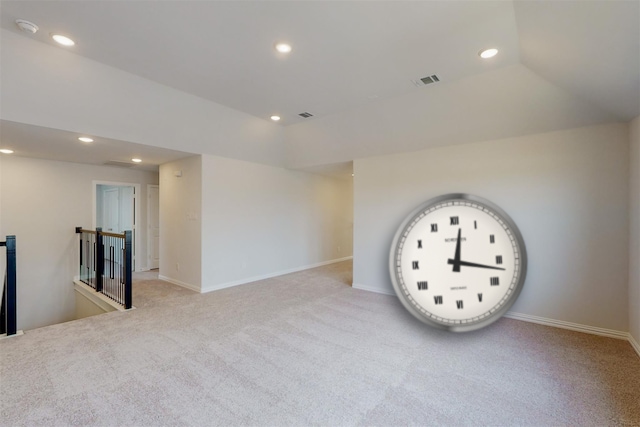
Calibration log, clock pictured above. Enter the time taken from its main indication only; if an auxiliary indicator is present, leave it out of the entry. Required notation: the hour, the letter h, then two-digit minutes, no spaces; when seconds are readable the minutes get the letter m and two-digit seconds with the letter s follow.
12h17
